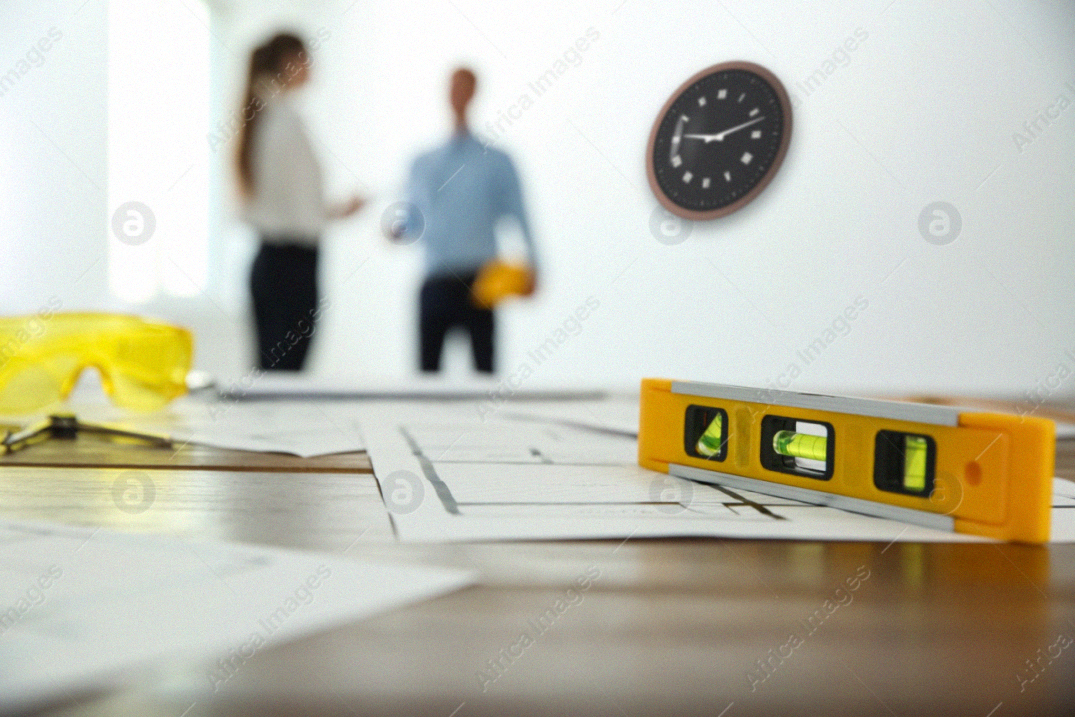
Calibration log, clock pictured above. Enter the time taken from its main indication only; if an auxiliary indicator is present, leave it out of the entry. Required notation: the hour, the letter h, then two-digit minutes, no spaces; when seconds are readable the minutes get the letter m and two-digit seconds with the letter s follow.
9h12
